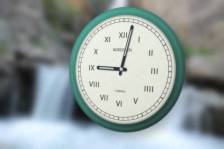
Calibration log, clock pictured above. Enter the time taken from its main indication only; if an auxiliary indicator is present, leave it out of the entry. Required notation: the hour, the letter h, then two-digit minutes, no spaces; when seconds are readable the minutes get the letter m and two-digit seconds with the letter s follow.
9h02
